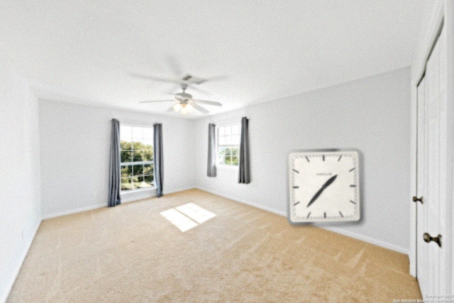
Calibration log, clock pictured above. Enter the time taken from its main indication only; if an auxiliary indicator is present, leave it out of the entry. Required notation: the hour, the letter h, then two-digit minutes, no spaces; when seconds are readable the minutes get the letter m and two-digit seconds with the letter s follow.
1h37
